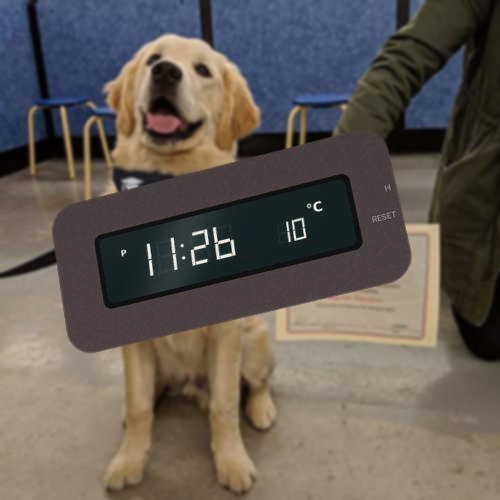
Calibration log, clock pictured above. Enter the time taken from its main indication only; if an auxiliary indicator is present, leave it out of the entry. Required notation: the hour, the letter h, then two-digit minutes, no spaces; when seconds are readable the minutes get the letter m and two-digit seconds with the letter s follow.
11h26
